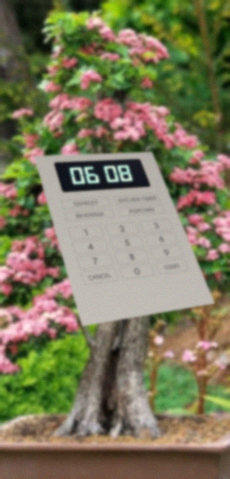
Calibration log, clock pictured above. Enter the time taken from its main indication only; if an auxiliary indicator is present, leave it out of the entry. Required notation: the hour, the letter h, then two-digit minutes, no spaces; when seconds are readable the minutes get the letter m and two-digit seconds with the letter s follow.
6h08
